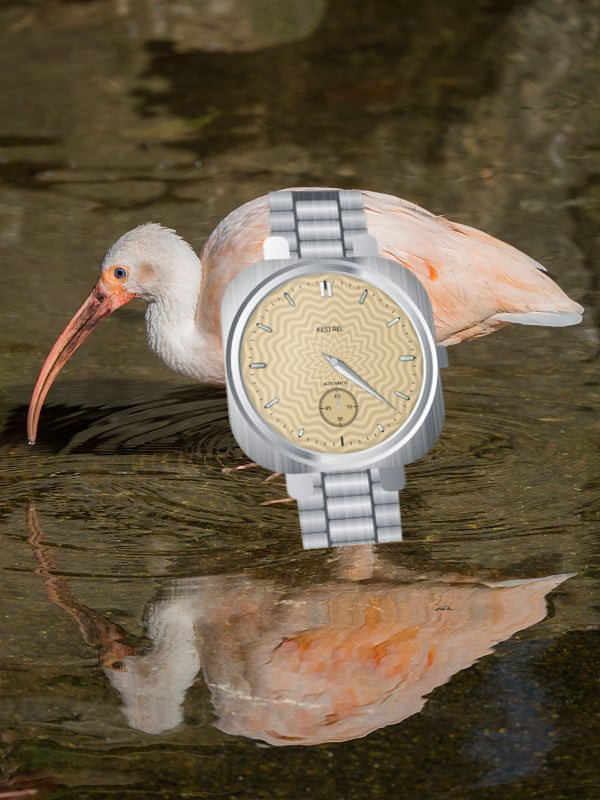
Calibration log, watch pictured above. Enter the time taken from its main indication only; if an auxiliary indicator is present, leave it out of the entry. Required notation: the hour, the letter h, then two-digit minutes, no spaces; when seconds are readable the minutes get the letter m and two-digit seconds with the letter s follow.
4h22
